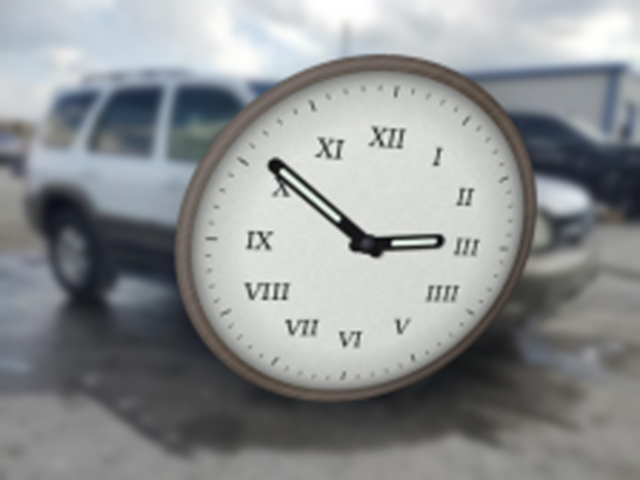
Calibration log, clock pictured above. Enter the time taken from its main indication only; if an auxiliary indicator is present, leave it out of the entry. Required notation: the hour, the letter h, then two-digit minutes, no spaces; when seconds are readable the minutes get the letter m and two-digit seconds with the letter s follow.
2h51
